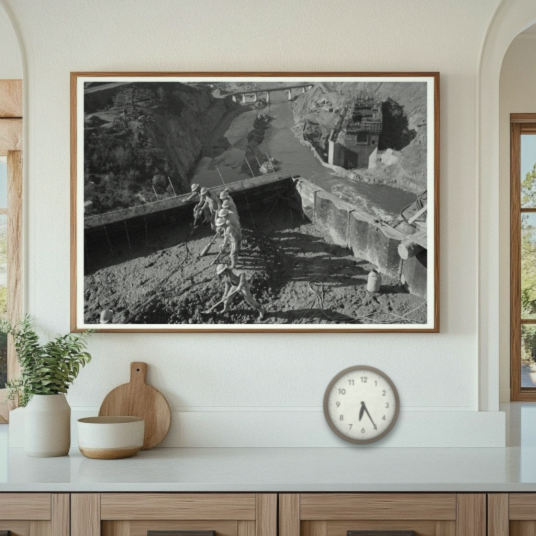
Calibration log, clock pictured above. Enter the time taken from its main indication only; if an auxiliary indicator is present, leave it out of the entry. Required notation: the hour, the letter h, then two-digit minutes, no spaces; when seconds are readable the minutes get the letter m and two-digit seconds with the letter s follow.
6h25
